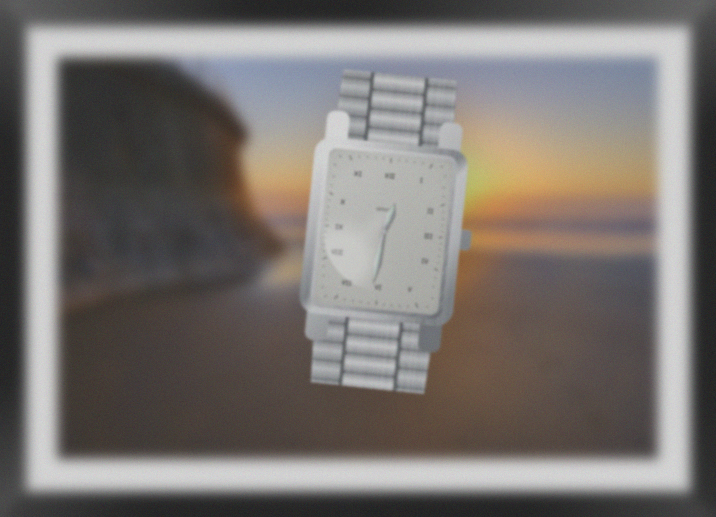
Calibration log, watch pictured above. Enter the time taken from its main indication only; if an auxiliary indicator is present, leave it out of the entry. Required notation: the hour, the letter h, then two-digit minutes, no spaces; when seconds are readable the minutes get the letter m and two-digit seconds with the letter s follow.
12h31
